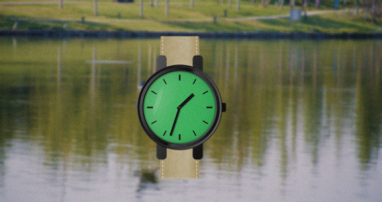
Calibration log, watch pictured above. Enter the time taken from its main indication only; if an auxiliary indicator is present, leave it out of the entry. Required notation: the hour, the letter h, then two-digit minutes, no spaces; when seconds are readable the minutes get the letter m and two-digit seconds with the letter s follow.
1h33
